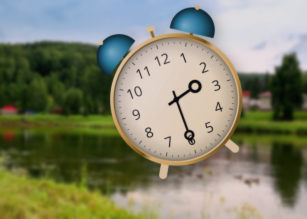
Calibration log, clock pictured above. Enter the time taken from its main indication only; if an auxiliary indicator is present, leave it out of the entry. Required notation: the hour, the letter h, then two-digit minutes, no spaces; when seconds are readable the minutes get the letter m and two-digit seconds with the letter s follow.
2h30
